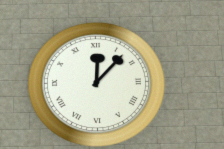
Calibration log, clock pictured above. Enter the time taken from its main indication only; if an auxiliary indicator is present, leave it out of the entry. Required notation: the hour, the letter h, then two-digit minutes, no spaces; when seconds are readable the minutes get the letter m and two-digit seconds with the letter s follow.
12h07
